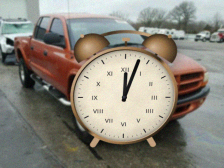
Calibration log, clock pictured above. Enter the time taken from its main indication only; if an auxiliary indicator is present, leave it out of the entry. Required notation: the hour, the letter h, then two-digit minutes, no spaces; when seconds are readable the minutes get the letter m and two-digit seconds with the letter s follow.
12h03
